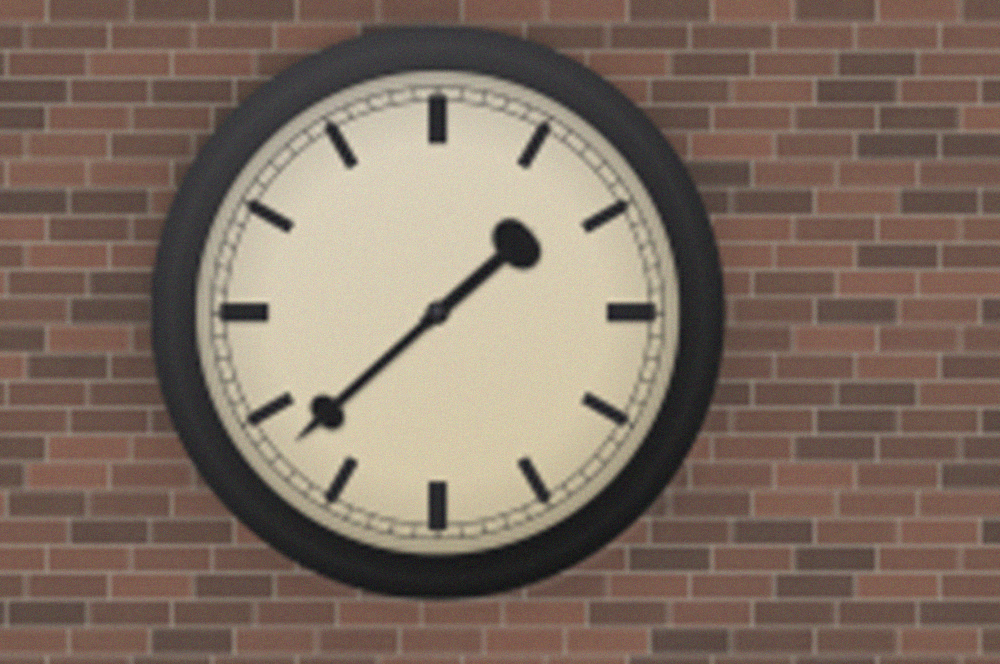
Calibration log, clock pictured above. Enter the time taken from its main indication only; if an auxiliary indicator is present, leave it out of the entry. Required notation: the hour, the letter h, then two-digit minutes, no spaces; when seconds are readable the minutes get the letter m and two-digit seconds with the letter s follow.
1h38
